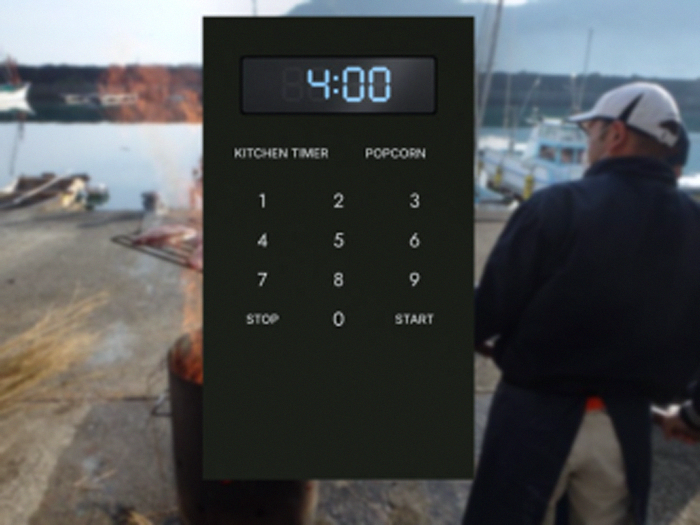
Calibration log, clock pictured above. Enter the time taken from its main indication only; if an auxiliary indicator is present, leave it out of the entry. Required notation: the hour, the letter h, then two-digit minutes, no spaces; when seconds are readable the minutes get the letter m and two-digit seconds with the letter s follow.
4h00
